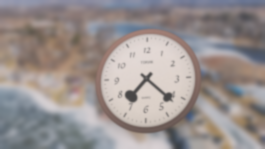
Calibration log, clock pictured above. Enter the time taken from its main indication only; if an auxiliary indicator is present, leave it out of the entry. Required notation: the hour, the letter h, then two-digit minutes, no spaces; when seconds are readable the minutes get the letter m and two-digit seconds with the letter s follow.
7h22
